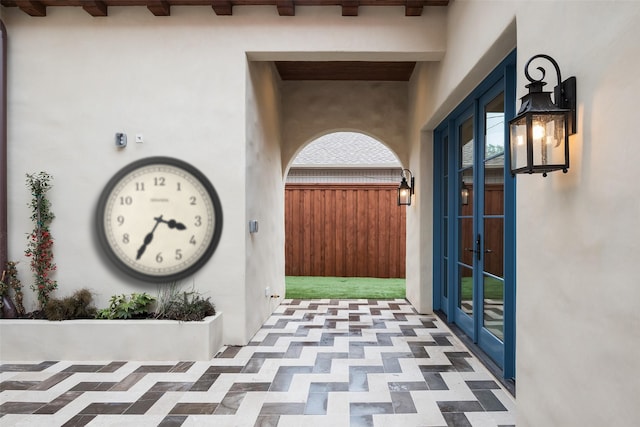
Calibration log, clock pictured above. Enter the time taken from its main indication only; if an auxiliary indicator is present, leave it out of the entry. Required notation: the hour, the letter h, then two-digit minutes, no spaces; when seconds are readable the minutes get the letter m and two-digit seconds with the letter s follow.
3h35
